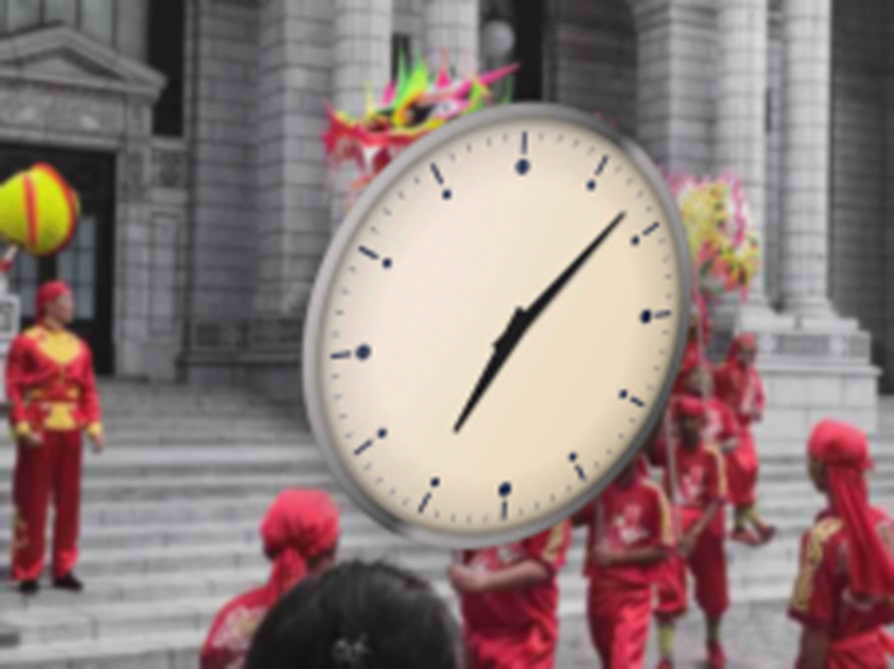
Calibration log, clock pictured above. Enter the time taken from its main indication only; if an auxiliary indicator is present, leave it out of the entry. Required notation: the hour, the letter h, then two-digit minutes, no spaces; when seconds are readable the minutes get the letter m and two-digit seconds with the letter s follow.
7h08
